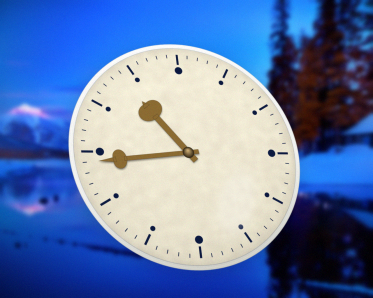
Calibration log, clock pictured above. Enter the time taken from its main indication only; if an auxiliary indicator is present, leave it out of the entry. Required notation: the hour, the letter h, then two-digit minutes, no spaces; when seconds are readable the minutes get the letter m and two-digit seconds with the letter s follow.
10h44
